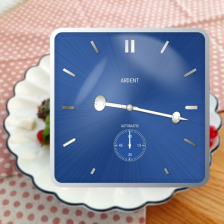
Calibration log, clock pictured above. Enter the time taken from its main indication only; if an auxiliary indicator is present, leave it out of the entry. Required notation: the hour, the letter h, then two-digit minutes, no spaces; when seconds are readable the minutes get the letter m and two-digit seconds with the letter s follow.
9h17
